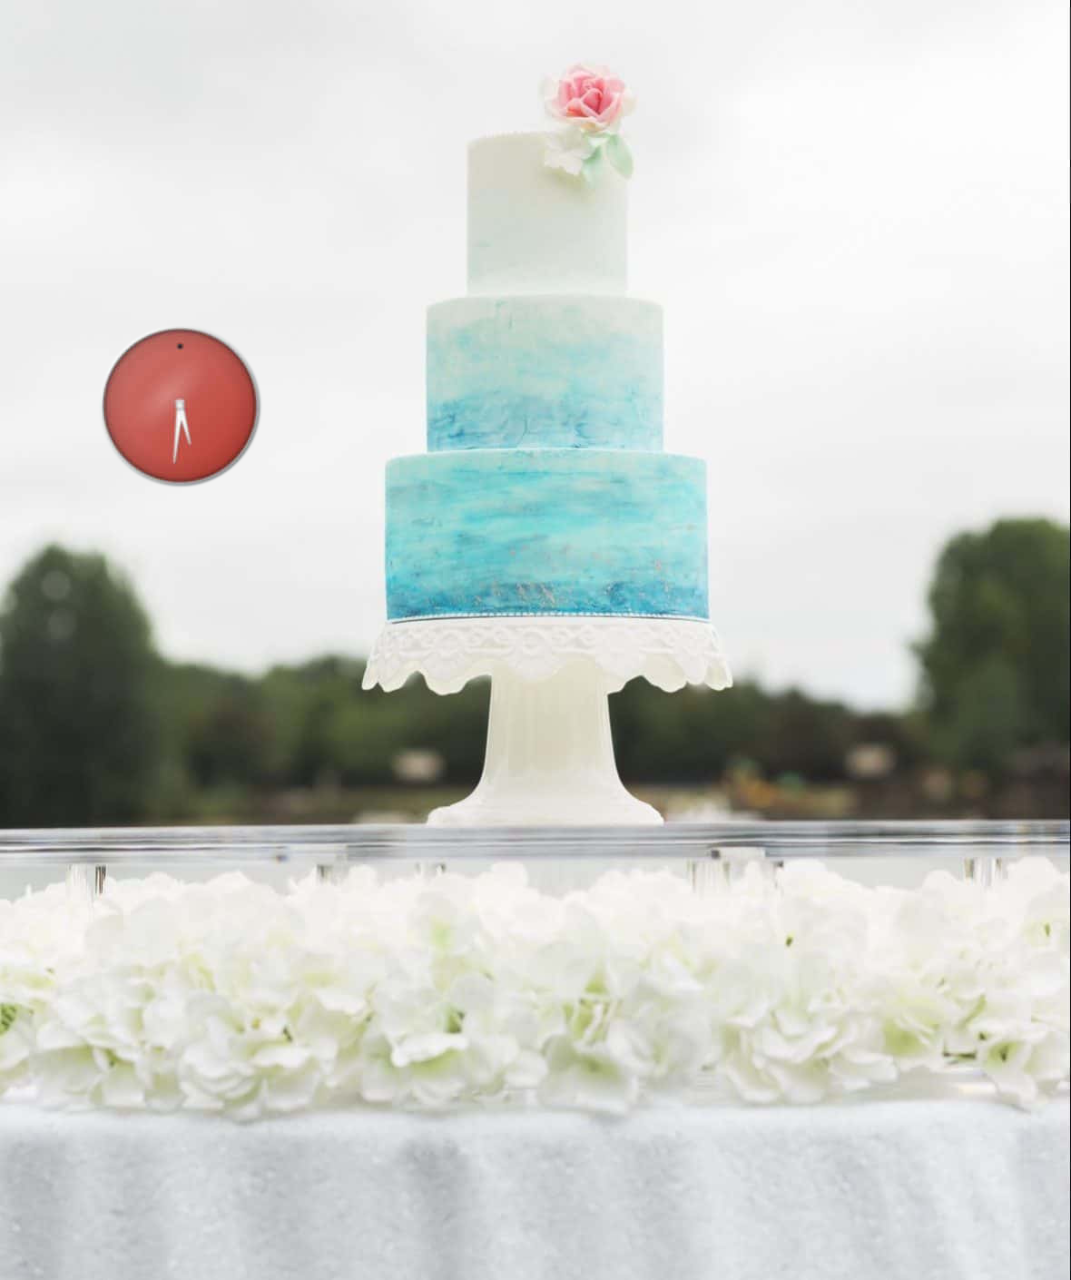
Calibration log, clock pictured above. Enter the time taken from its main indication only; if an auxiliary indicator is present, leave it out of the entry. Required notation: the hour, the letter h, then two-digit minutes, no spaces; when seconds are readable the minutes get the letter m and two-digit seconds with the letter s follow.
5h31
